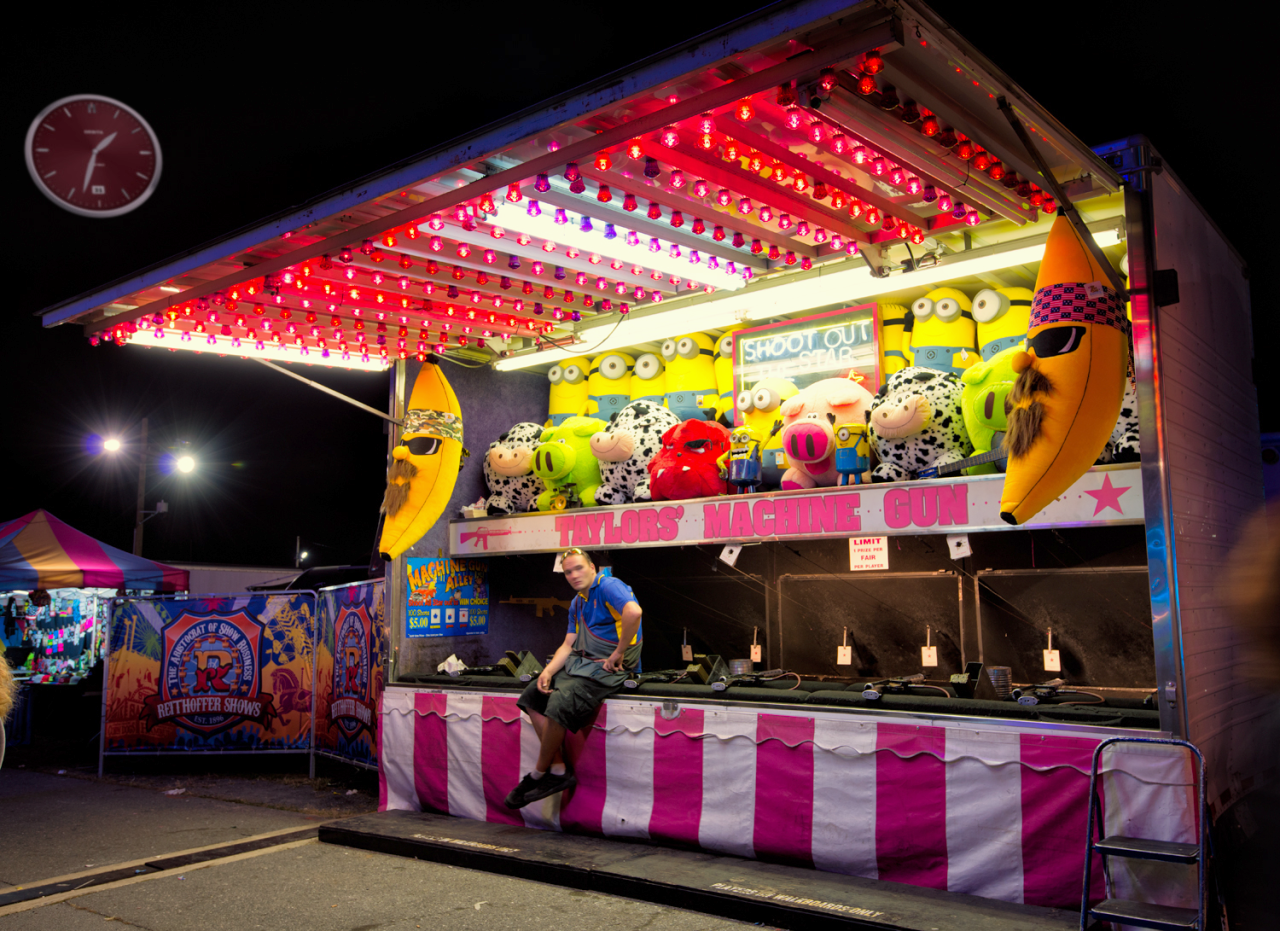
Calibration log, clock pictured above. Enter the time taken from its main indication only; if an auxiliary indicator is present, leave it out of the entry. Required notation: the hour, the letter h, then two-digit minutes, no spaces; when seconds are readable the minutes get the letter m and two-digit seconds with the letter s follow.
1h33
